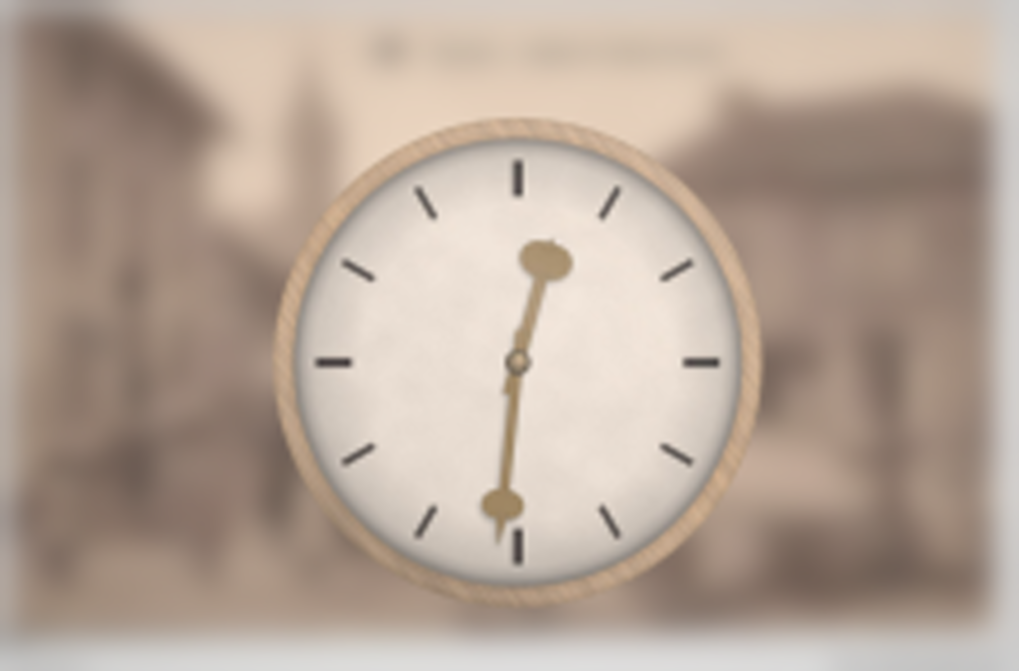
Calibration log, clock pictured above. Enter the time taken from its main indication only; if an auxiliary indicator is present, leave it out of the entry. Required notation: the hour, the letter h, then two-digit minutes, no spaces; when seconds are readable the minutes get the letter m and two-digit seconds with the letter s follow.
12h31
